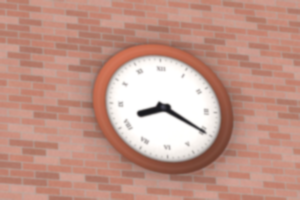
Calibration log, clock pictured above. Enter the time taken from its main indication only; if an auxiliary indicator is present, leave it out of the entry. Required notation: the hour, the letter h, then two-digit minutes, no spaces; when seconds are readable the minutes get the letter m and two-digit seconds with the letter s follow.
8h20
